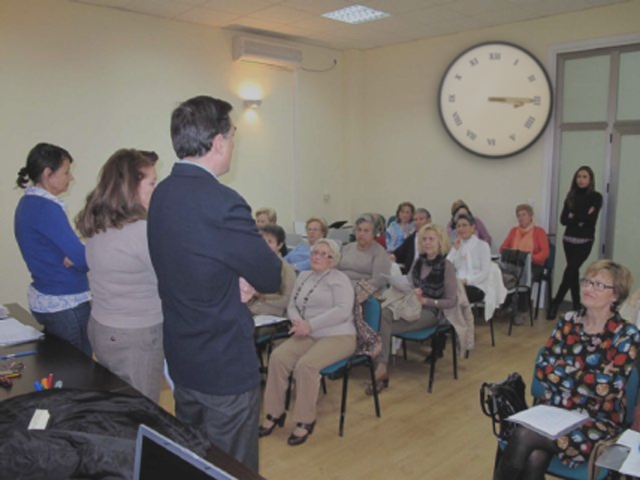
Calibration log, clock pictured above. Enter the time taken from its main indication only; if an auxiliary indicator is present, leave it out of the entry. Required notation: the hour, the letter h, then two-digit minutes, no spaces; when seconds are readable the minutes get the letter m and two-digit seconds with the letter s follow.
3h15
